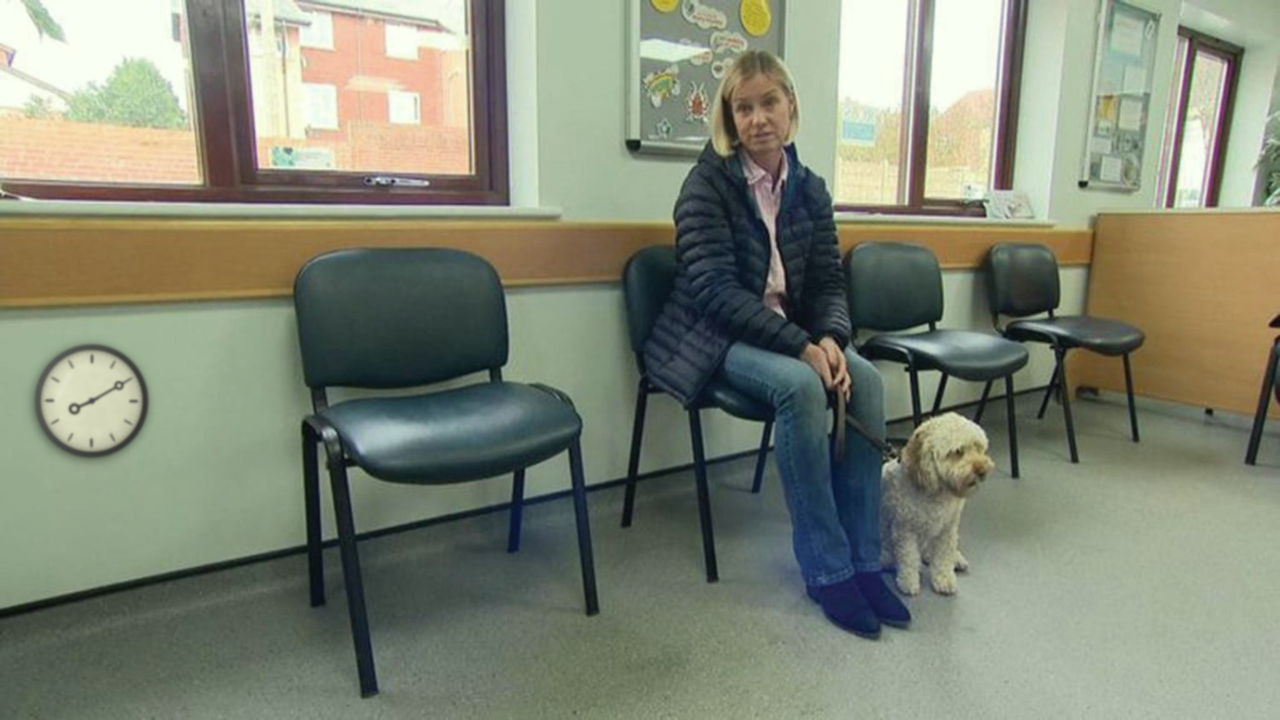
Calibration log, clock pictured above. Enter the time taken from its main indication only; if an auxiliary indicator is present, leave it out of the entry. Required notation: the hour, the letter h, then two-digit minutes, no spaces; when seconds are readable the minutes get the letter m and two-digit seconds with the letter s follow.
8h10
